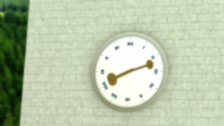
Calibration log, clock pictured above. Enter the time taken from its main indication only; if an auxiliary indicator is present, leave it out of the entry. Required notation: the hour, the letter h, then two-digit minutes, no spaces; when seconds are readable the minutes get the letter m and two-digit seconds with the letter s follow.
8h12
